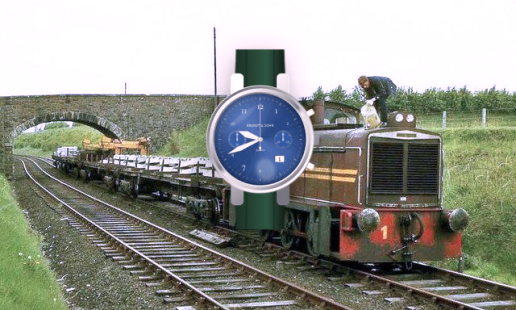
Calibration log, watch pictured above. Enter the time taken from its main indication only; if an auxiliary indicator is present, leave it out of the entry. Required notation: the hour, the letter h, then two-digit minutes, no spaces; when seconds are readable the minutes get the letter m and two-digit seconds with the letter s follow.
9h41
